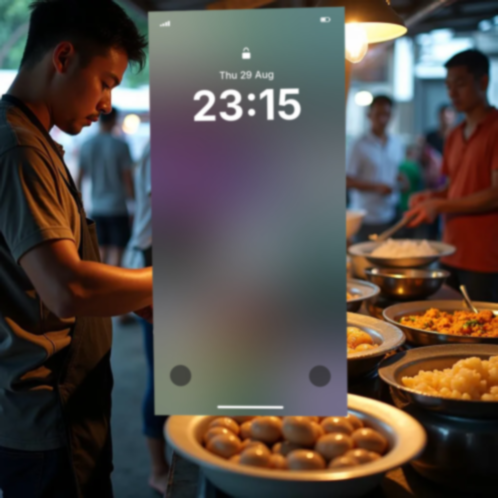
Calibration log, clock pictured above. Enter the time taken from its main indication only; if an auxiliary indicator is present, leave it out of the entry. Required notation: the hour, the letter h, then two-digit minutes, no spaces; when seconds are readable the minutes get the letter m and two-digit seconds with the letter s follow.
23h15
